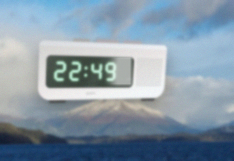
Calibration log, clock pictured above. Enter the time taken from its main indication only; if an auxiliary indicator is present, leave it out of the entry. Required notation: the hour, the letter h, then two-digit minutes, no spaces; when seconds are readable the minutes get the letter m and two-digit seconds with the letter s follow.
22h49
